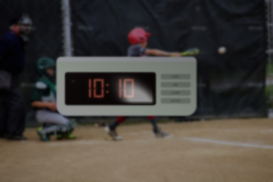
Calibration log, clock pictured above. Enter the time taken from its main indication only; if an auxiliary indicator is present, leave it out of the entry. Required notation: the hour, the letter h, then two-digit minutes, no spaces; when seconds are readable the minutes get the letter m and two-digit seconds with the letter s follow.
10h10
